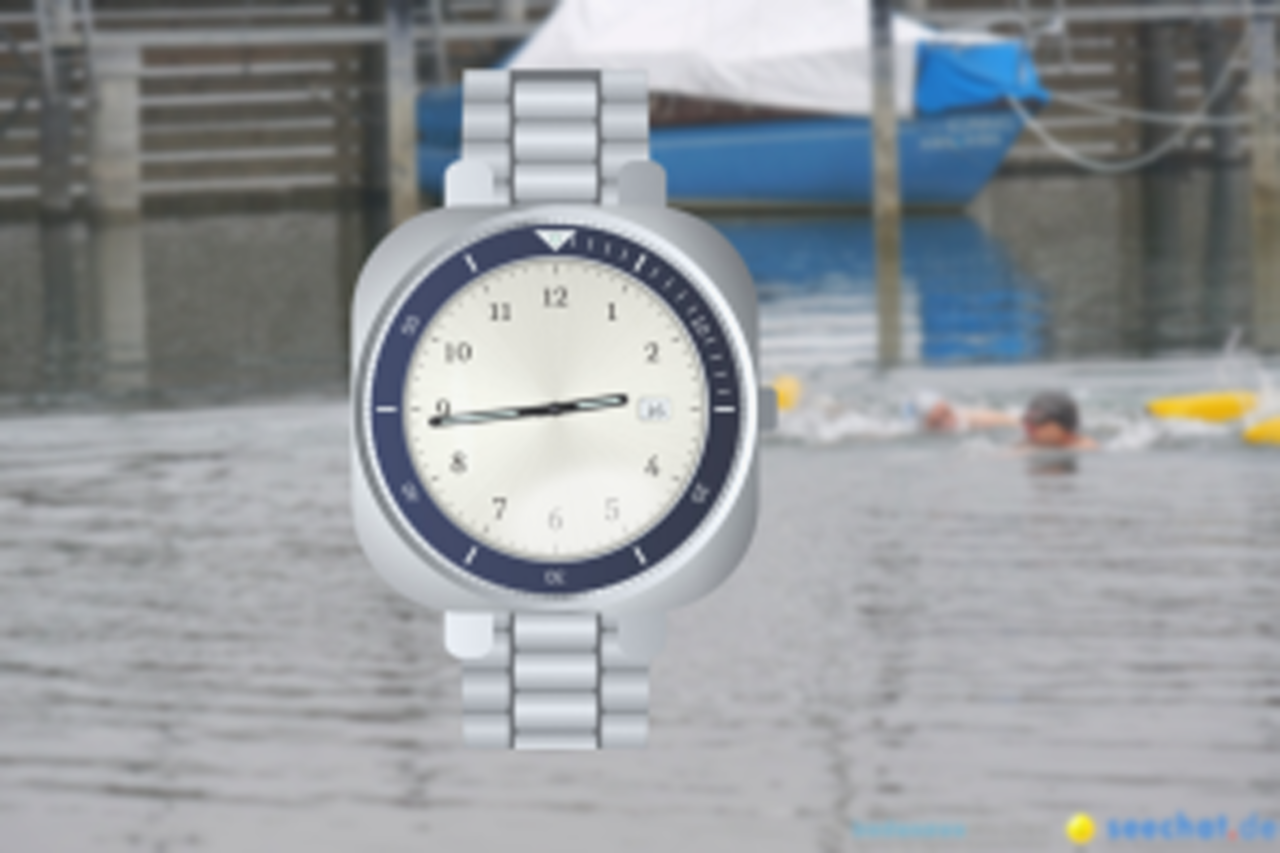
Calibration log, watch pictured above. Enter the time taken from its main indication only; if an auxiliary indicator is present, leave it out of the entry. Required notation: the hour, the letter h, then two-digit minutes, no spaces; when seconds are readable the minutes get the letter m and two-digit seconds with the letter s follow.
2h44
